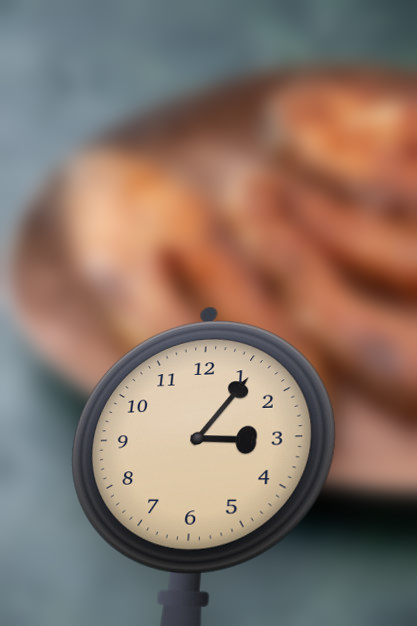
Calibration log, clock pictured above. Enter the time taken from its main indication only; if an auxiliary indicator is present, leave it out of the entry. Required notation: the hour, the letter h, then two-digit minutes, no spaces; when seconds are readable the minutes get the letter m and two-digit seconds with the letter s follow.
3h06
